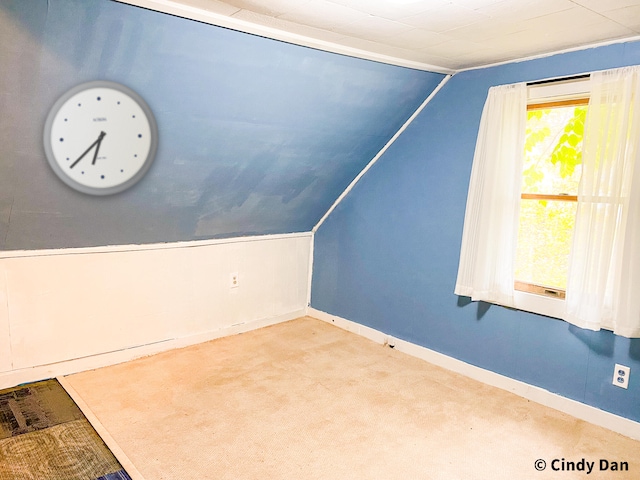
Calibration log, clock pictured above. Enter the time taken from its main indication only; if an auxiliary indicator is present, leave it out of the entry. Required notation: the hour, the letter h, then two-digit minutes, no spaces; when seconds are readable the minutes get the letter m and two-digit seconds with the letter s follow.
6h38
